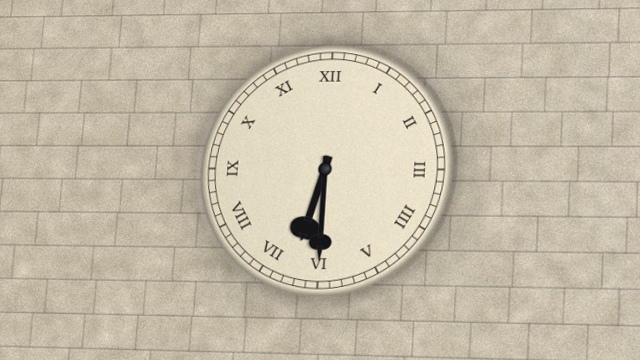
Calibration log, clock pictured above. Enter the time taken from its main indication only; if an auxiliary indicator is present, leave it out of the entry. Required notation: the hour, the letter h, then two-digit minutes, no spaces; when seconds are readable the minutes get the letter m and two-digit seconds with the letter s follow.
6h30
